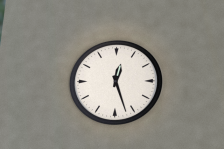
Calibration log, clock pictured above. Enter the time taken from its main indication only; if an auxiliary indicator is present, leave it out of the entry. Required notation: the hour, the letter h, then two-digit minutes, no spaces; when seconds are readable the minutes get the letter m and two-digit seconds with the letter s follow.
12h27
